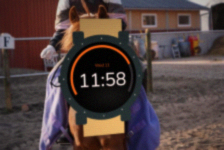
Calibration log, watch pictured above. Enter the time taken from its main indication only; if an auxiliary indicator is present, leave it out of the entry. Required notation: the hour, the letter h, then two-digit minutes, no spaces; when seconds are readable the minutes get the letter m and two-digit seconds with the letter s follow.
11h58
